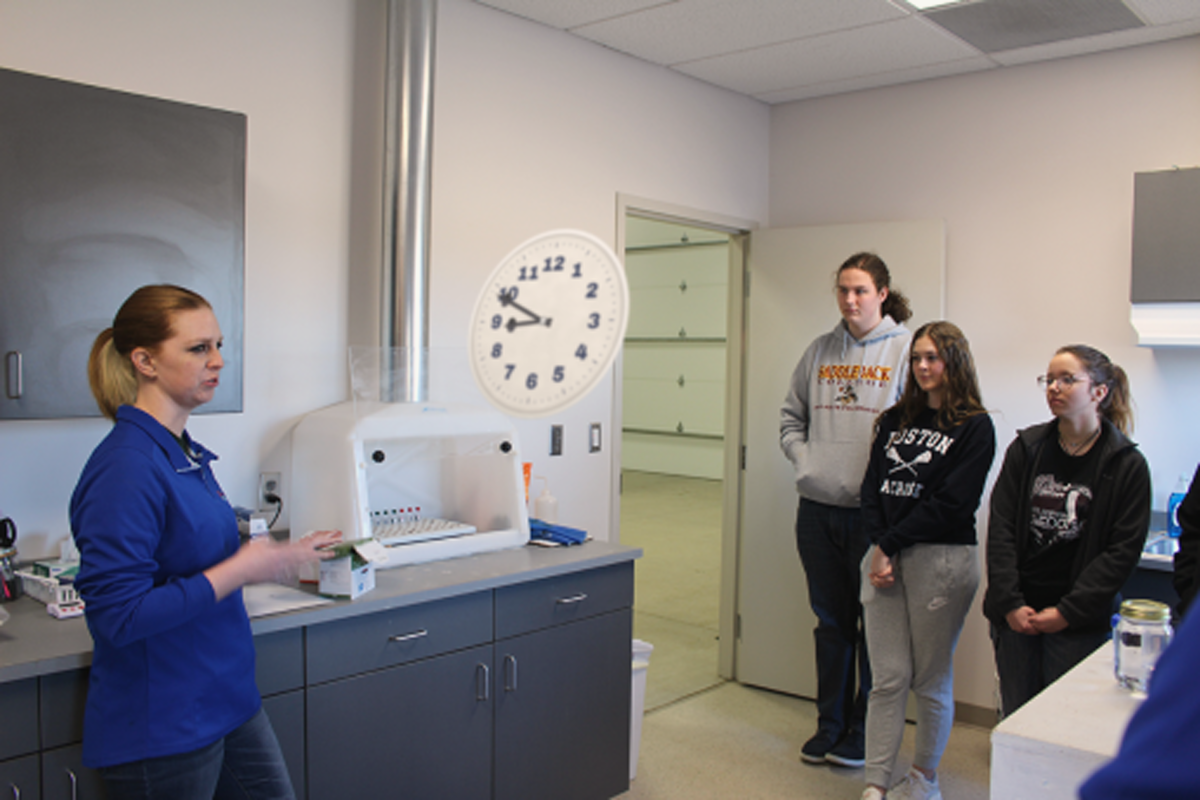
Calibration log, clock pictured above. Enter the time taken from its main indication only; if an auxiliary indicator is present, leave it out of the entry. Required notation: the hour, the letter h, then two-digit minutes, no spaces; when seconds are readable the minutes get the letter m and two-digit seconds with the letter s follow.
8h49
